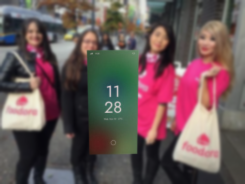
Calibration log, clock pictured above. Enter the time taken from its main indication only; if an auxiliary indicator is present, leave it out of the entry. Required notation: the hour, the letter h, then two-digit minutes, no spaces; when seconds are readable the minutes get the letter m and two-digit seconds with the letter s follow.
11h28
